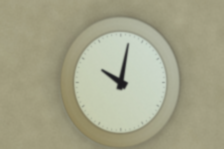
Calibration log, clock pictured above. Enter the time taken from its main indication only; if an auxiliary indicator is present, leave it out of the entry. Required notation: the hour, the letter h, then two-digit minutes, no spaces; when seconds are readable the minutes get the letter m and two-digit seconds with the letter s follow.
10h02
